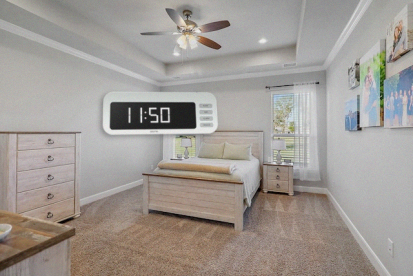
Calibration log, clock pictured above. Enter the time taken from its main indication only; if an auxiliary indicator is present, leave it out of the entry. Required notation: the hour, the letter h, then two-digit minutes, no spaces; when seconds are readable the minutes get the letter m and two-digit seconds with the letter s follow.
11h50
